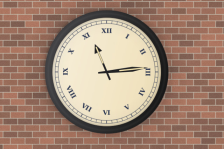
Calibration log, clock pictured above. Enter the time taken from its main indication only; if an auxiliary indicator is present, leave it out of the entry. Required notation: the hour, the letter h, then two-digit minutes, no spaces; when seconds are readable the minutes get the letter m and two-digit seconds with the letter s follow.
11h14
